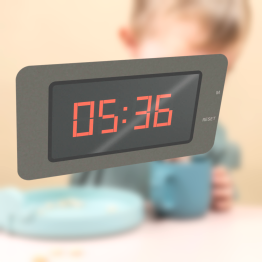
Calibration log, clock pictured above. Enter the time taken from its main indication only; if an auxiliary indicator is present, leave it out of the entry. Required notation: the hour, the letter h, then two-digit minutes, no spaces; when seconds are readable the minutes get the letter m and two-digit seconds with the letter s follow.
5h36
